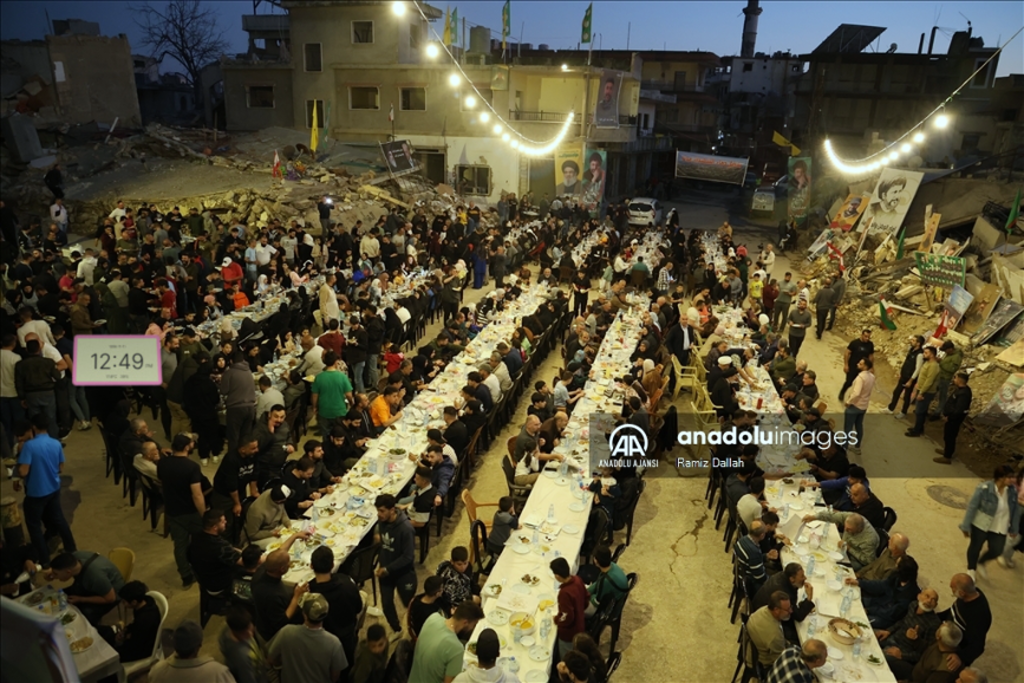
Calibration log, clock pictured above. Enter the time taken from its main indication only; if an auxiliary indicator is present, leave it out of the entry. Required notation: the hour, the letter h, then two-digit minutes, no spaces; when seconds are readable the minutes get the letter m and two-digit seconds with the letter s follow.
12h49
